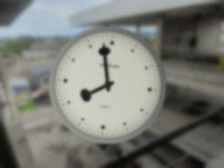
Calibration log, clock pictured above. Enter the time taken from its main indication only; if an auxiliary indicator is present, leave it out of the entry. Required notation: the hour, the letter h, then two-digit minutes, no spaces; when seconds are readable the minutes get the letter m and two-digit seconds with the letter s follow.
7h58
